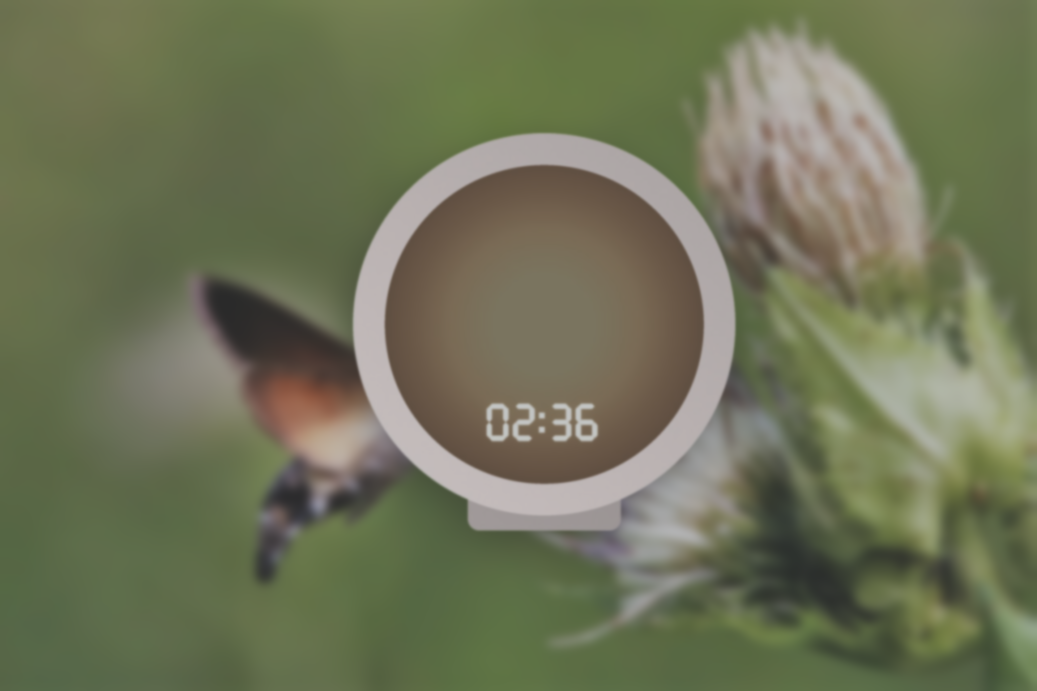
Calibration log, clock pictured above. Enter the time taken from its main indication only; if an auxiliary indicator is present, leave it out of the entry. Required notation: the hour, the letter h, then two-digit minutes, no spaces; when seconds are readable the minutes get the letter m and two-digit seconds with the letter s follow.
2h36
